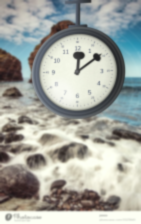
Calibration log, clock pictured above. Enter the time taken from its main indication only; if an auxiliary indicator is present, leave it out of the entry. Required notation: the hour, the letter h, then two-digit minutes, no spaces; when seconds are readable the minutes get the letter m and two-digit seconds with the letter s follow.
12h09
